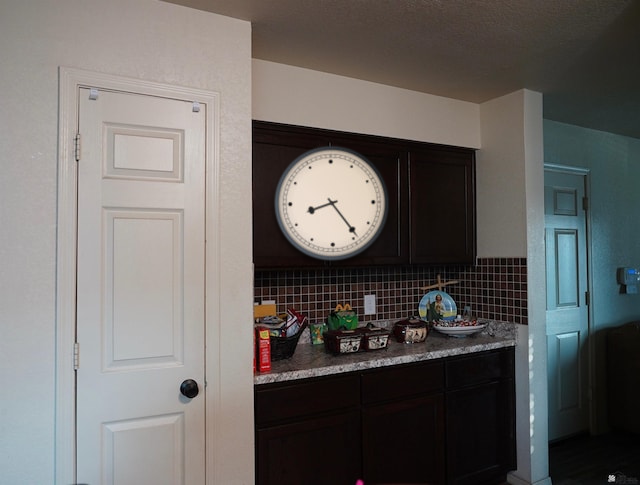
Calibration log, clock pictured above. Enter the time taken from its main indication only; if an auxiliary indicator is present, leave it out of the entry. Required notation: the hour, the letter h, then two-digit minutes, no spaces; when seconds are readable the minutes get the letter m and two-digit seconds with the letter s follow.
8h24
